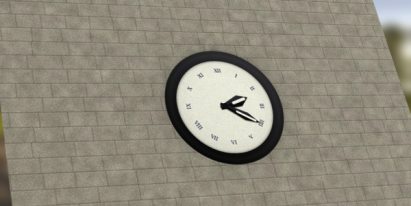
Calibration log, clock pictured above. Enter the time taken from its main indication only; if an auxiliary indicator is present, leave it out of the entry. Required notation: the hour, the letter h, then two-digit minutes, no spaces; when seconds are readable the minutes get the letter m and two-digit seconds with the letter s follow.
2h20
